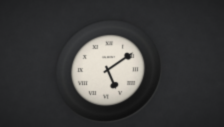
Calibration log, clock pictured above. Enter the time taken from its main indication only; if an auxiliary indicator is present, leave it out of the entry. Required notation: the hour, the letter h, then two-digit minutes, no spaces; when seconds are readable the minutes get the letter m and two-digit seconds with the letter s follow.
5h09
